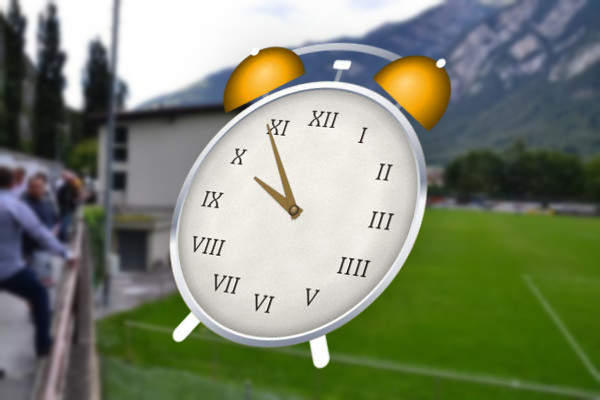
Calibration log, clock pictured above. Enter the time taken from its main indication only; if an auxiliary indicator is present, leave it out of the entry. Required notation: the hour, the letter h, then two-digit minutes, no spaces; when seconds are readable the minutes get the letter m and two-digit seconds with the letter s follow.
9h54
